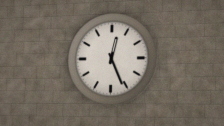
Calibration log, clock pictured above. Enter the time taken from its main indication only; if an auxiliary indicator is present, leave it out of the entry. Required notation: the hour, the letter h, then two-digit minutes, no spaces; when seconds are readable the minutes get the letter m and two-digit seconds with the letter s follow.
12h26
